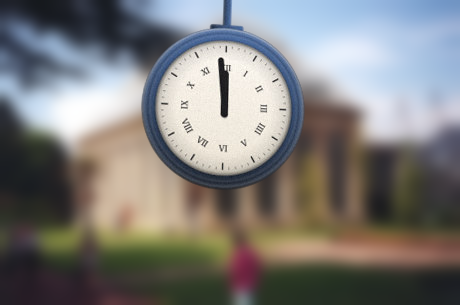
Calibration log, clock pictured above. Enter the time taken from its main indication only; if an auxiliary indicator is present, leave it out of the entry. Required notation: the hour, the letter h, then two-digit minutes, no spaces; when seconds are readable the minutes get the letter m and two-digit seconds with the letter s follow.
11h59
